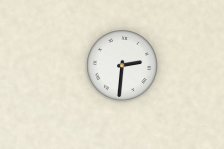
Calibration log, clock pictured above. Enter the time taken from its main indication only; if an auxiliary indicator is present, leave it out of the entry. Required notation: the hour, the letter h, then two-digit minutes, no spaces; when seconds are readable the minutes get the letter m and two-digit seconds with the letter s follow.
2h30
